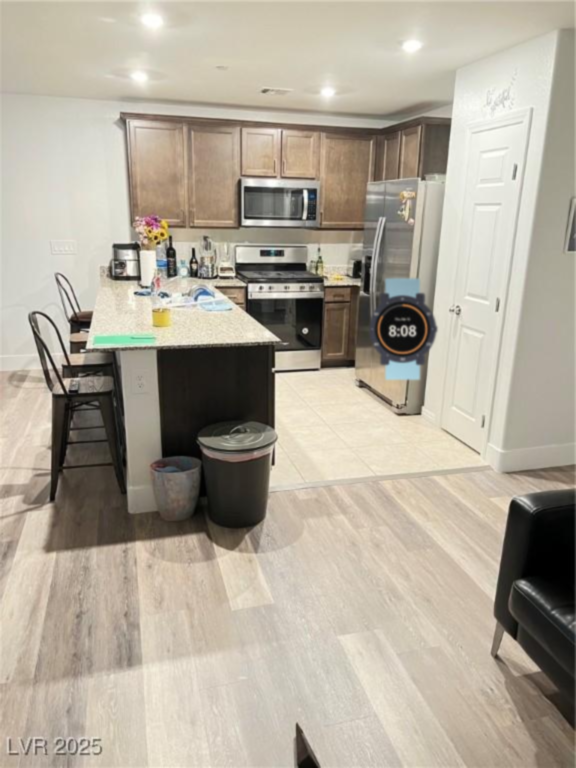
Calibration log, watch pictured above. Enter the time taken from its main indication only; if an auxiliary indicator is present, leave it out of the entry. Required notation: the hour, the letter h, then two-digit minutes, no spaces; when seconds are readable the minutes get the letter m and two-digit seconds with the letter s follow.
8h08
